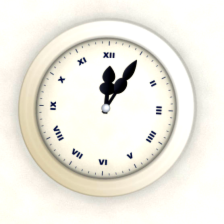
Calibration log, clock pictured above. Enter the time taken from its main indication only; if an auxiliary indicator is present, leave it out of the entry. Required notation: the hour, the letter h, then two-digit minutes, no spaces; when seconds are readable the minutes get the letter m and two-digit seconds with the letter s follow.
12h05
